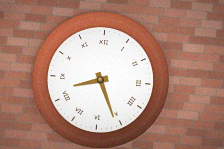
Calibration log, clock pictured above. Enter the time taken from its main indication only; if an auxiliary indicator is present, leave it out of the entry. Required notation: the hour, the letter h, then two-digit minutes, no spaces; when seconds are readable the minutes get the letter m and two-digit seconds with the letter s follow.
8h26
